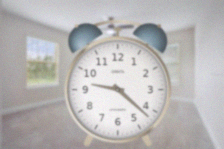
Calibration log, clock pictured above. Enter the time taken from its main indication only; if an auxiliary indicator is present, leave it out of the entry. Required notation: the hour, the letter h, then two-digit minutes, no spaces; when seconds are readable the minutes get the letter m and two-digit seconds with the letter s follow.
9h22
